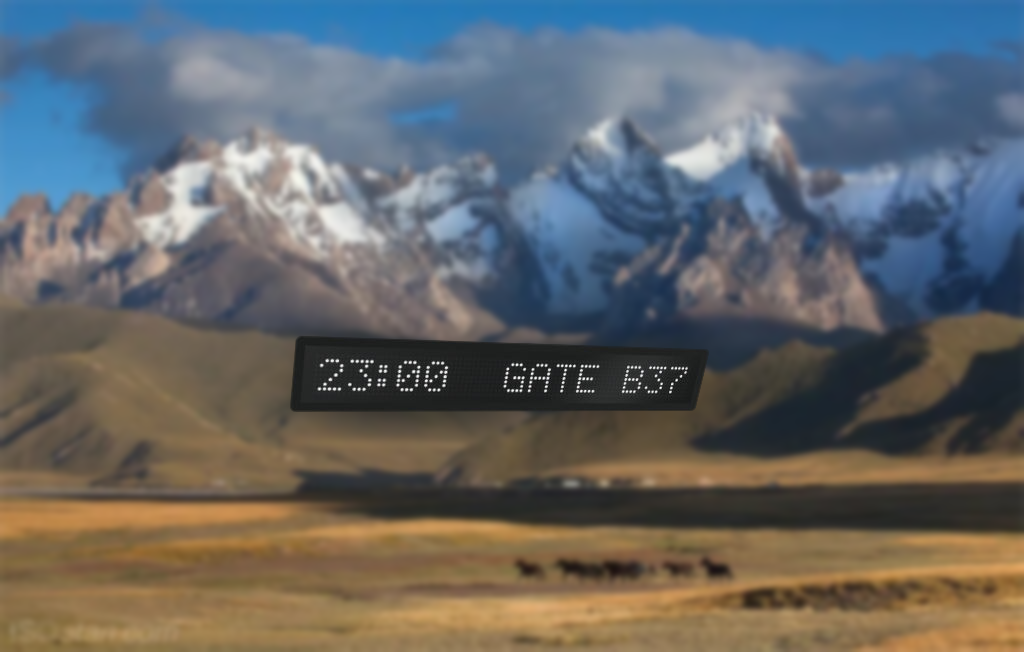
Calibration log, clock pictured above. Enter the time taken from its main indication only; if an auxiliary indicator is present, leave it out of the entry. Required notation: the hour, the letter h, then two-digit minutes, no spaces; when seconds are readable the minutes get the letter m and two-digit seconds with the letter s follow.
23h00
